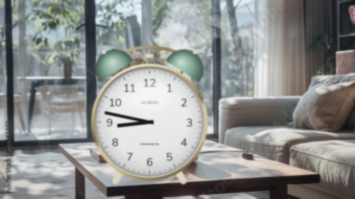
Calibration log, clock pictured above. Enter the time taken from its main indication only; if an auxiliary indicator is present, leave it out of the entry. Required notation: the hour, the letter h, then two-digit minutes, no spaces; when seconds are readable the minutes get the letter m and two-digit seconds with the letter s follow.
8h47
